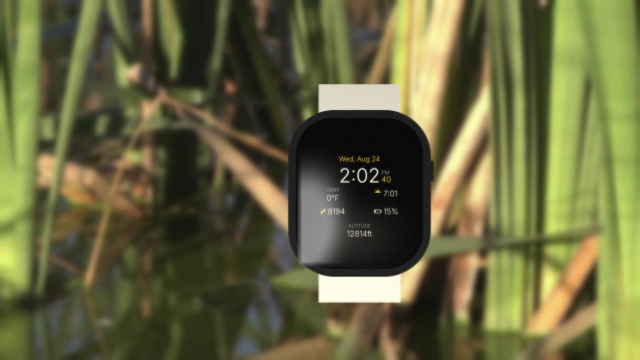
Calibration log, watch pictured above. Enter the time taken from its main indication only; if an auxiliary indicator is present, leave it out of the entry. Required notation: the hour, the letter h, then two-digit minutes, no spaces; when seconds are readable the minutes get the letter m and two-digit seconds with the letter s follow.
2h02
